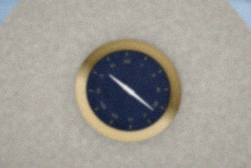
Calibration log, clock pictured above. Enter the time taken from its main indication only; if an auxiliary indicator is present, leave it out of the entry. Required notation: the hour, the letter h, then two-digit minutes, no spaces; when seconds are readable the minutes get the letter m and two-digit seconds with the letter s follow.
10h22
